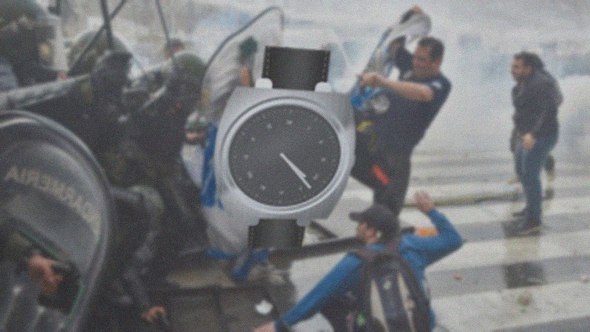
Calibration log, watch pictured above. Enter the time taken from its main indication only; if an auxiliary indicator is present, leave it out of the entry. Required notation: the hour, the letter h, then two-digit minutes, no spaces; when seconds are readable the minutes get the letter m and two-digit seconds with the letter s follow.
4h23
